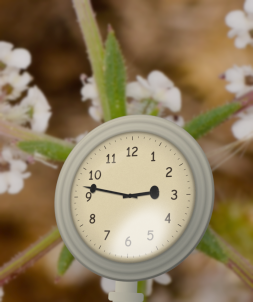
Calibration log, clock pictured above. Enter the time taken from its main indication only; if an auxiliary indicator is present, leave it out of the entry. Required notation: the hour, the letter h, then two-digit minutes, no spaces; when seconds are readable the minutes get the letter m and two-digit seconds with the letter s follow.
2h47
